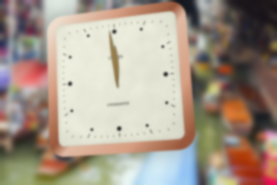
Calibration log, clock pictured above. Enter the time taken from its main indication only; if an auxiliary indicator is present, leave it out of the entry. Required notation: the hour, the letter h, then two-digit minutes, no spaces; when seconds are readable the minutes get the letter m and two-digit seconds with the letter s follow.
11h59
